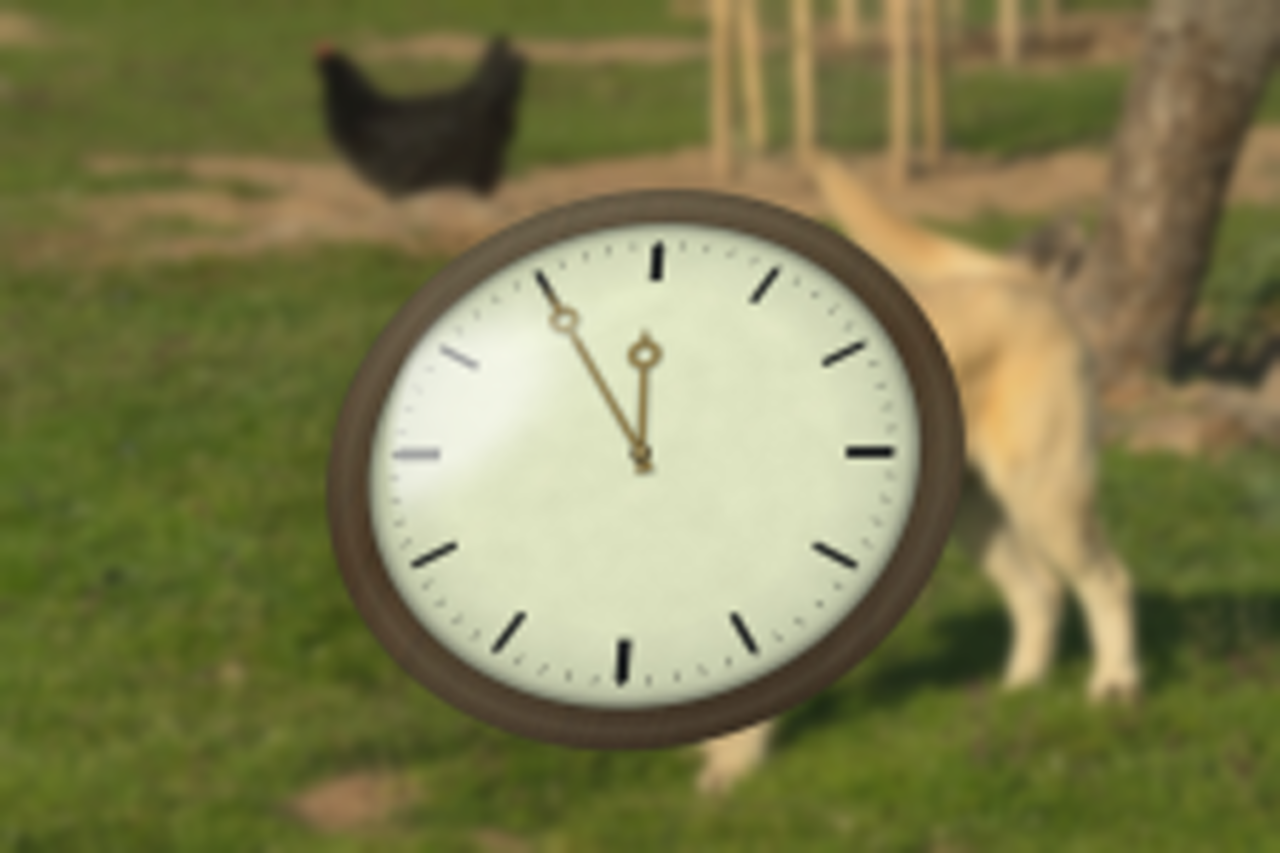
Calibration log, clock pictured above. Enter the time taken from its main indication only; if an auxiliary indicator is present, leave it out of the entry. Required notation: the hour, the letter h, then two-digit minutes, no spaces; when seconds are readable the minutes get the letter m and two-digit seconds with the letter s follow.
11h55
